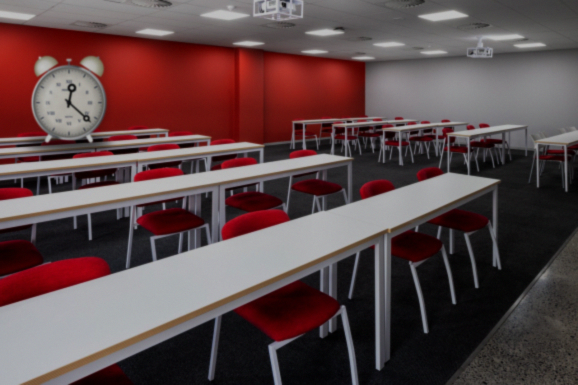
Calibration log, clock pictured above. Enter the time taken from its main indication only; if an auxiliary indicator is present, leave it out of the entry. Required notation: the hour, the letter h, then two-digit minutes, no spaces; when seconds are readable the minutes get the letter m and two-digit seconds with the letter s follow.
12h22
